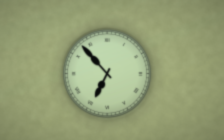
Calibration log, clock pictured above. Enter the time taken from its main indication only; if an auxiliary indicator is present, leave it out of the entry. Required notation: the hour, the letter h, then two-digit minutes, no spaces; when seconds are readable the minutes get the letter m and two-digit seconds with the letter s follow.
6h53
